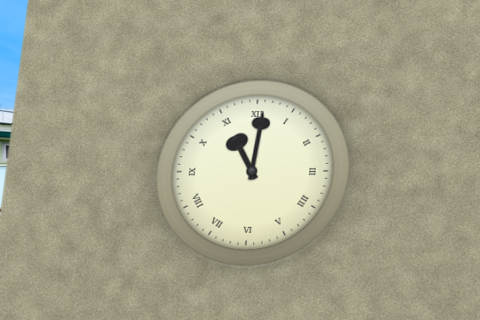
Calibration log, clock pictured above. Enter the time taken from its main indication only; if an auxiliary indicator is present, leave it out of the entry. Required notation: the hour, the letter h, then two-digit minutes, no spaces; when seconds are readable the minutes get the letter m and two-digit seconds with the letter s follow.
11h01
